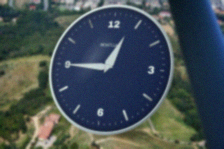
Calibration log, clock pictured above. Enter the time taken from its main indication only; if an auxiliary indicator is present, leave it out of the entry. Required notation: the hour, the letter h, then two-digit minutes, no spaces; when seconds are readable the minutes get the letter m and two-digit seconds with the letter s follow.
12h45
